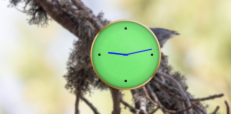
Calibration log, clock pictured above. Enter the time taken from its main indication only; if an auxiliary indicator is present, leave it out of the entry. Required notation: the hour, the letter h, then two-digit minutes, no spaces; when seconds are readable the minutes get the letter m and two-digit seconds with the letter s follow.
9h13
